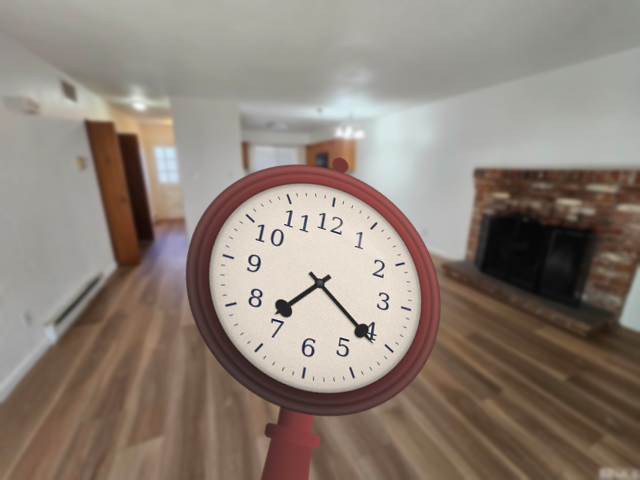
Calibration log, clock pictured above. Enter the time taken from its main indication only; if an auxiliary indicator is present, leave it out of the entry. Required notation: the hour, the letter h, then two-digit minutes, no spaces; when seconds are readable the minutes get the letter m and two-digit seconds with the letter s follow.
7h21
